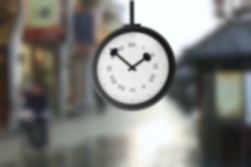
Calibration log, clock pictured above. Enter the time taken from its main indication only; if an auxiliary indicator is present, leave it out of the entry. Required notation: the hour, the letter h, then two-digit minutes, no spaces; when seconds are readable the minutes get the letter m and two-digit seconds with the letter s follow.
1h52
